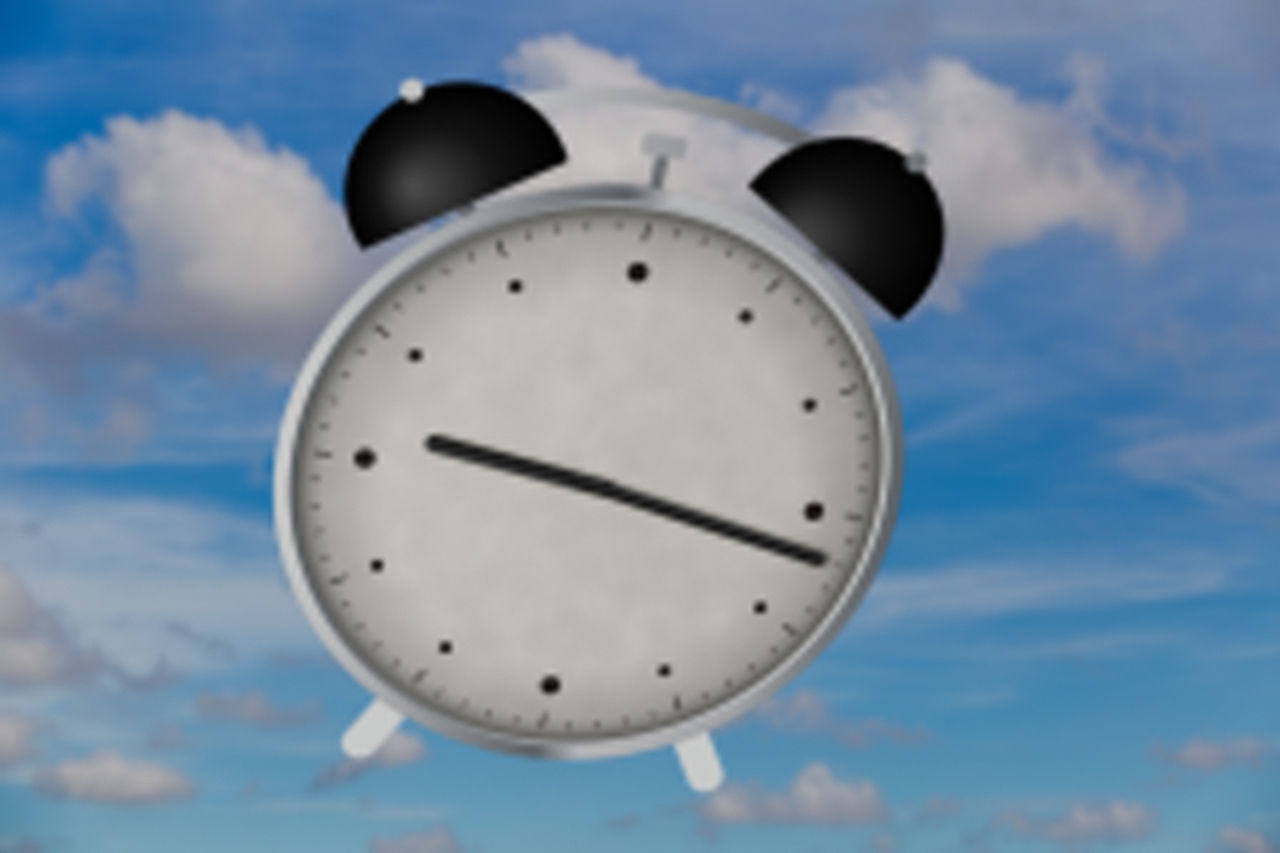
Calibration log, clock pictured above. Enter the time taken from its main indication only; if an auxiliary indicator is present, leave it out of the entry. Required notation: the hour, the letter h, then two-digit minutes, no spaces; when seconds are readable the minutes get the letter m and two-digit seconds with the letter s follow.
9h17
